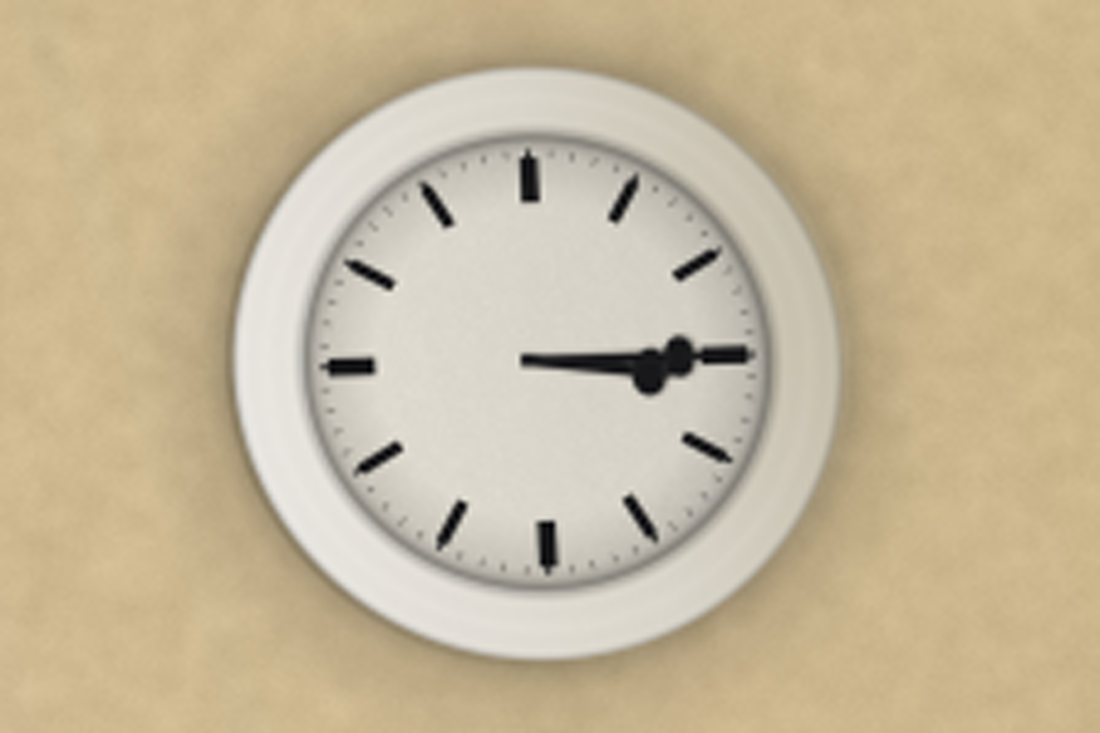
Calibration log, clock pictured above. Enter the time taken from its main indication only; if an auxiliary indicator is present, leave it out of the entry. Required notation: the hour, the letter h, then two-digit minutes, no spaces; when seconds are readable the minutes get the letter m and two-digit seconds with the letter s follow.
3h15
